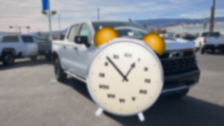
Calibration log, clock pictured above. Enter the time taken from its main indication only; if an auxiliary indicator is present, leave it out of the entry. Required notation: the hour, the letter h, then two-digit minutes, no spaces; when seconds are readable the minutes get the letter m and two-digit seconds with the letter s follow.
12h52
